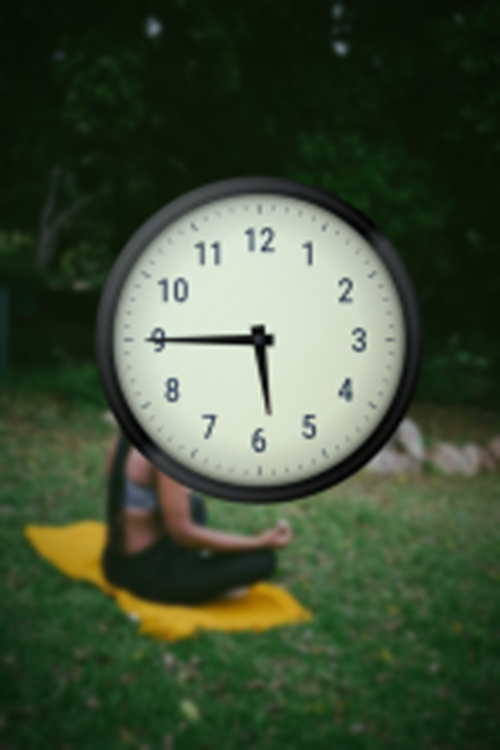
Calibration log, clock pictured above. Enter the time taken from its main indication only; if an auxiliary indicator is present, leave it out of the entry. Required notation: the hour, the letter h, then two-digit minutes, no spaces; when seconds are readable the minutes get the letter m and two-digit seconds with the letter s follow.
5h45
